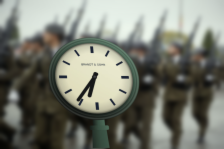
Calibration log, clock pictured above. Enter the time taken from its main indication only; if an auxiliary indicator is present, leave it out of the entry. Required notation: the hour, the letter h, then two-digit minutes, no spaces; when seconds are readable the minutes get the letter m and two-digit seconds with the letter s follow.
6h36
